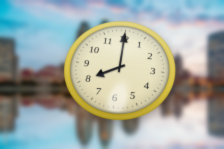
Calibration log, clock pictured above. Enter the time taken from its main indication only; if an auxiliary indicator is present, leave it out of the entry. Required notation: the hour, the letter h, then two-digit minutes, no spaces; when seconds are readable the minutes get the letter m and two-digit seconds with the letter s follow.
8h00
